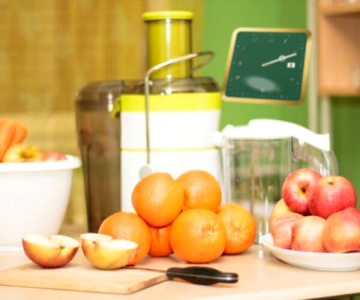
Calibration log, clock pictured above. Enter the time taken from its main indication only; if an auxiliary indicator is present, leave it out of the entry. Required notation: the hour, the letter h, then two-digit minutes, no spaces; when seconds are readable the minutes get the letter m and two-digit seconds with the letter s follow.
2h11
